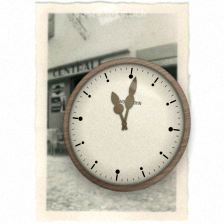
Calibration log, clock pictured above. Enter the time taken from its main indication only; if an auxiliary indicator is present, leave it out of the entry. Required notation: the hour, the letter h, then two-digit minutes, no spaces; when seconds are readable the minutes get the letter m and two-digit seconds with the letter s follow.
11h01
